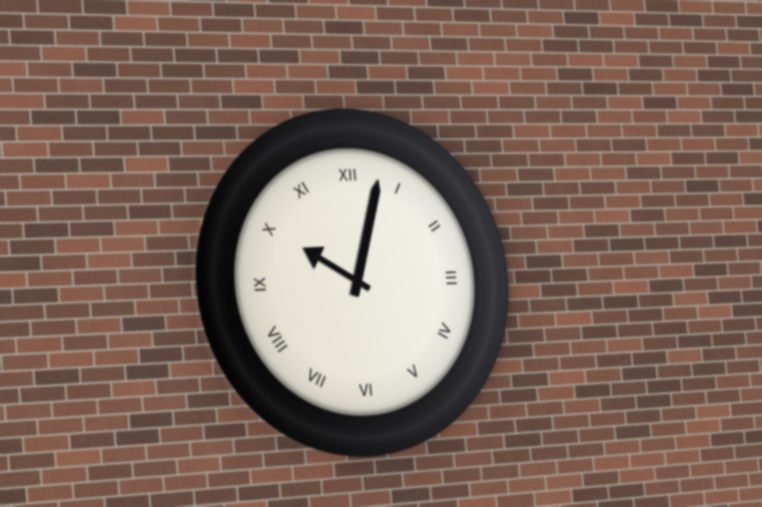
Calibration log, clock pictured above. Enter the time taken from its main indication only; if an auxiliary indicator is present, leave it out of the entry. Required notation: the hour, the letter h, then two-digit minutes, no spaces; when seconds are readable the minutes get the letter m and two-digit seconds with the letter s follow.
10h03
